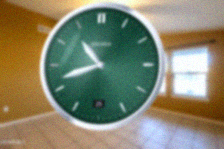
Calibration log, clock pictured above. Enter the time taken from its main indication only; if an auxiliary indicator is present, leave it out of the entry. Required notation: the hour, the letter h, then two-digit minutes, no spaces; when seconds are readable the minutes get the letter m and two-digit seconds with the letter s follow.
10h42
